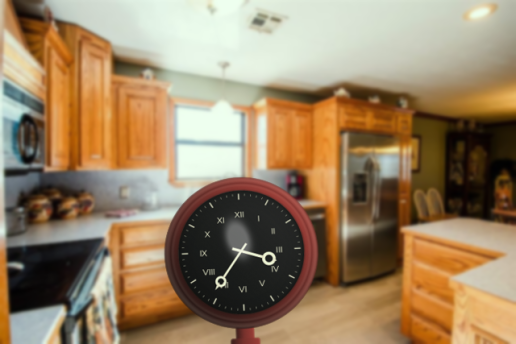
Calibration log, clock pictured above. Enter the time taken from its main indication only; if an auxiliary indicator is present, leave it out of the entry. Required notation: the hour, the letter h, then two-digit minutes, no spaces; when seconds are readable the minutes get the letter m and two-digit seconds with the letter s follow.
3h36
